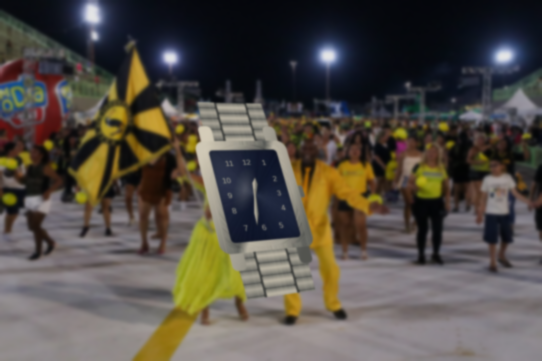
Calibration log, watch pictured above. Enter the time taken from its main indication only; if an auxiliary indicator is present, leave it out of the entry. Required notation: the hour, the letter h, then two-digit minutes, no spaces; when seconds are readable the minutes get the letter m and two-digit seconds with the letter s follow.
12h32
